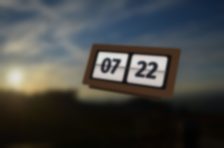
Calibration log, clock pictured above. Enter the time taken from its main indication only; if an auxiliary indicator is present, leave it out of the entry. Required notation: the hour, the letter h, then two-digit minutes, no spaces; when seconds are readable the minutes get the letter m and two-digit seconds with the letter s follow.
7h22
